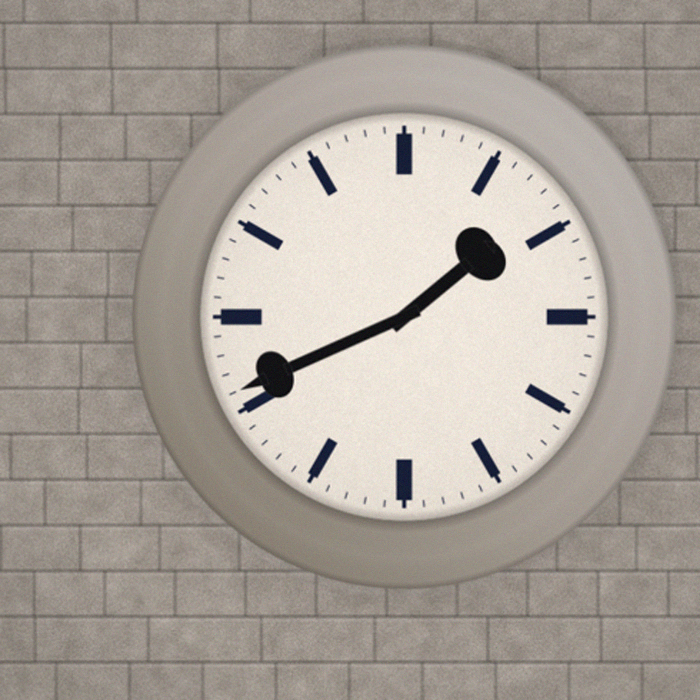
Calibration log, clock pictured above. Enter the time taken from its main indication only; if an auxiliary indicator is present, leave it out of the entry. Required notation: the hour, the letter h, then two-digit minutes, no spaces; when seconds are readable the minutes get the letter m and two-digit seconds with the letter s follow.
1h41
